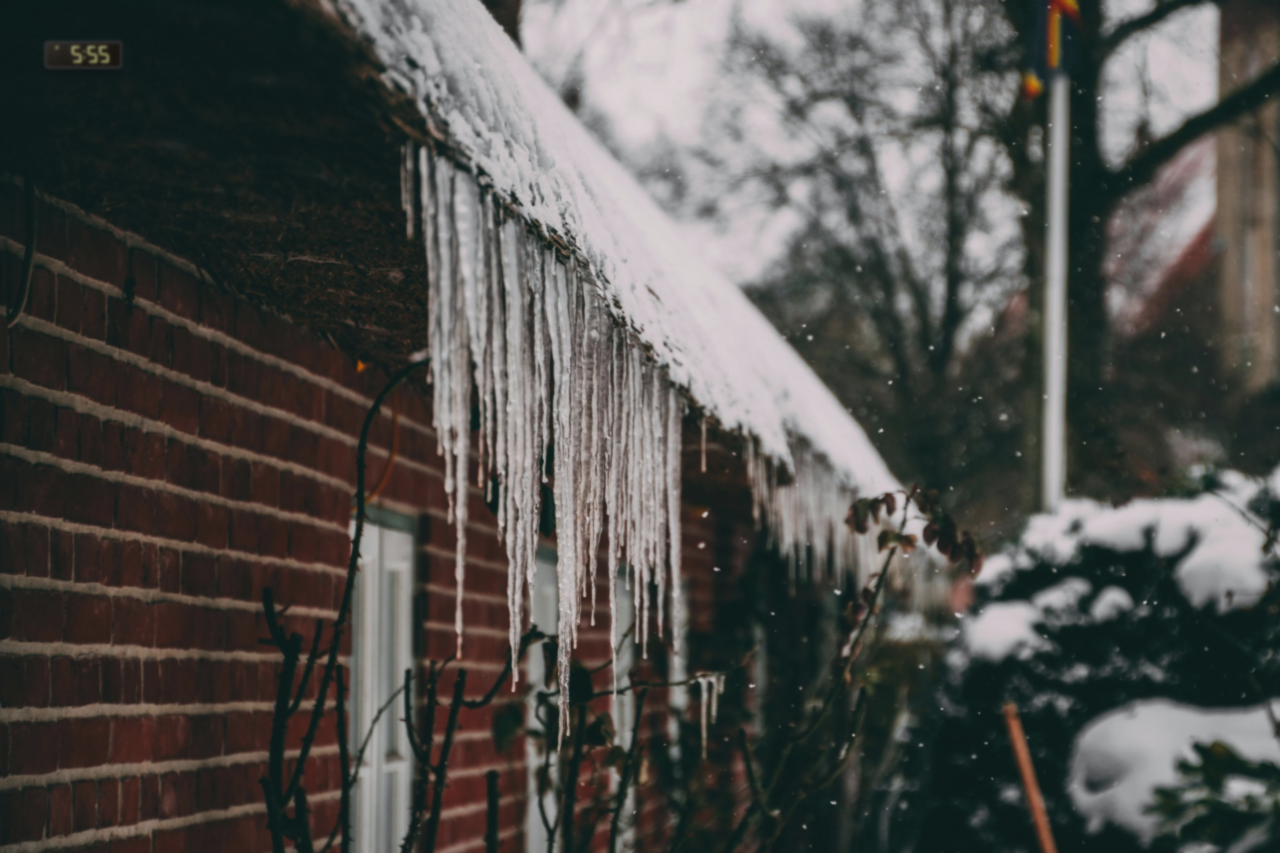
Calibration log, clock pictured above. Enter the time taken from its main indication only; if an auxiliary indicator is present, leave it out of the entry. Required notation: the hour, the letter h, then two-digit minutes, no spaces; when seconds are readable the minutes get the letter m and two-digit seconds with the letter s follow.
5h55
